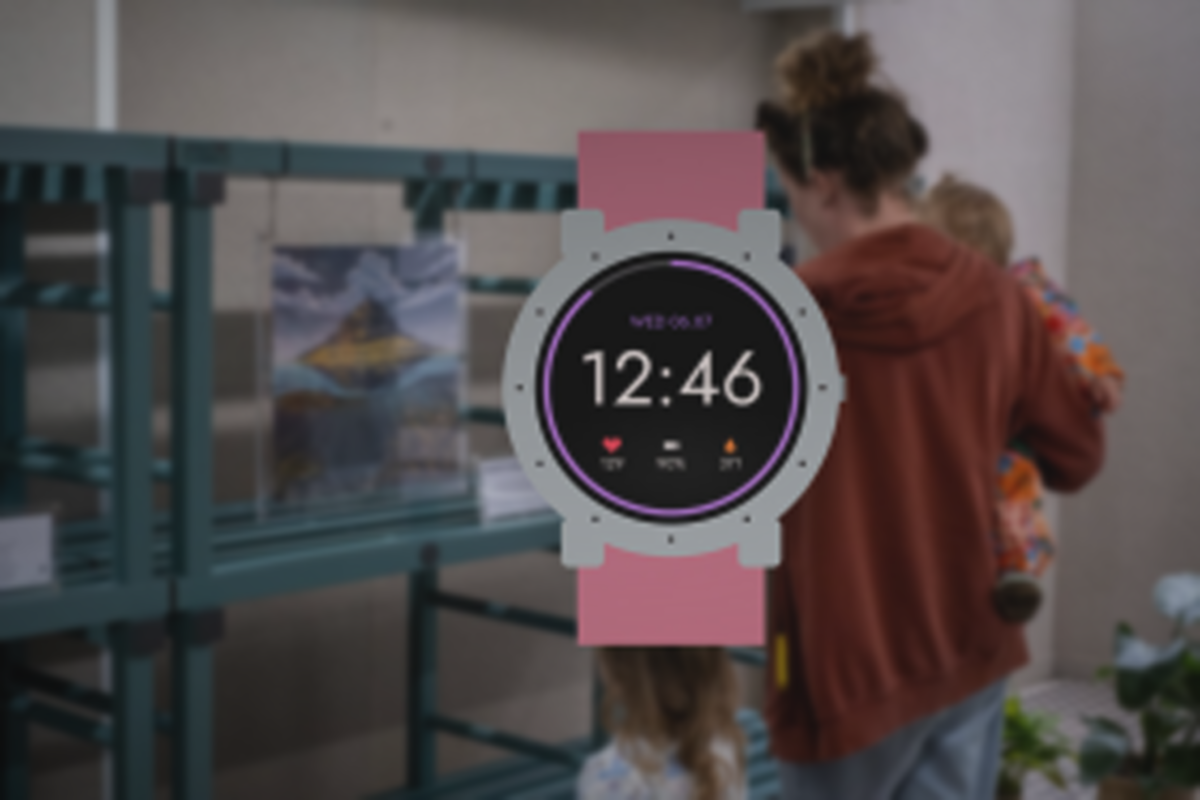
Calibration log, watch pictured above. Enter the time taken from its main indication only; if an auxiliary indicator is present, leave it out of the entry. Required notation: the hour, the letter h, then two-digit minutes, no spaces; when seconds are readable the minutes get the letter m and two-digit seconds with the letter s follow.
12h46
